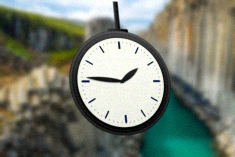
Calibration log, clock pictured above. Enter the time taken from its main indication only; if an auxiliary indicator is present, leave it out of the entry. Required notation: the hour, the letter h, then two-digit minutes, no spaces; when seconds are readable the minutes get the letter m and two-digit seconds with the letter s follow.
1h46
